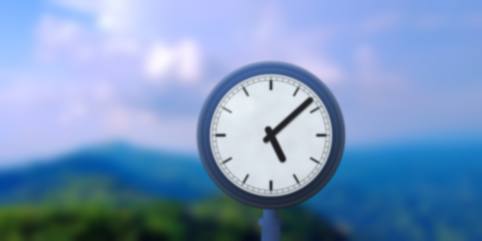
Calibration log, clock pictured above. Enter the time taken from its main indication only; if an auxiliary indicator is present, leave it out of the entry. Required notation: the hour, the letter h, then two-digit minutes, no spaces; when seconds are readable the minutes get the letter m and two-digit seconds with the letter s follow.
5h08
